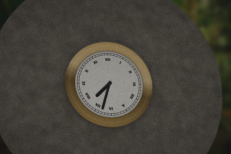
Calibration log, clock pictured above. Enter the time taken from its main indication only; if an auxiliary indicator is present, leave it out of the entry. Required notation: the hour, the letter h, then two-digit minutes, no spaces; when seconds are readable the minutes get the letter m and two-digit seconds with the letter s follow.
7h33
